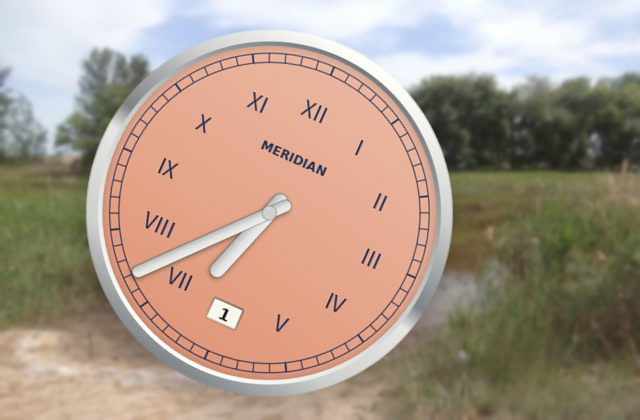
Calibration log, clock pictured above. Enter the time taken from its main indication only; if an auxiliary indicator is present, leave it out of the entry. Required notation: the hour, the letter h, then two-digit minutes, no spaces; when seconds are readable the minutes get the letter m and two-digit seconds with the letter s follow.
6h37
